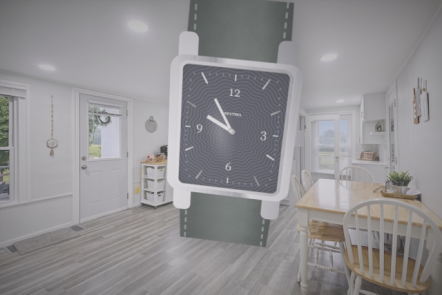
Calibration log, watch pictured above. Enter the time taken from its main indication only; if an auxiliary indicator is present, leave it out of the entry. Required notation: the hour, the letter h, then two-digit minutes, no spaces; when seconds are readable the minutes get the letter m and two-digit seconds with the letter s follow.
9h55
